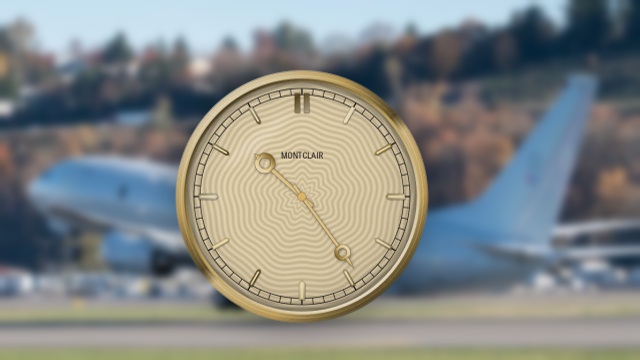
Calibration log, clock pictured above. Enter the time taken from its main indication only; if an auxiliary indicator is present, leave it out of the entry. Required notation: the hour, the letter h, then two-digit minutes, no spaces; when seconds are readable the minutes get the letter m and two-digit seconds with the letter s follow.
10h24
